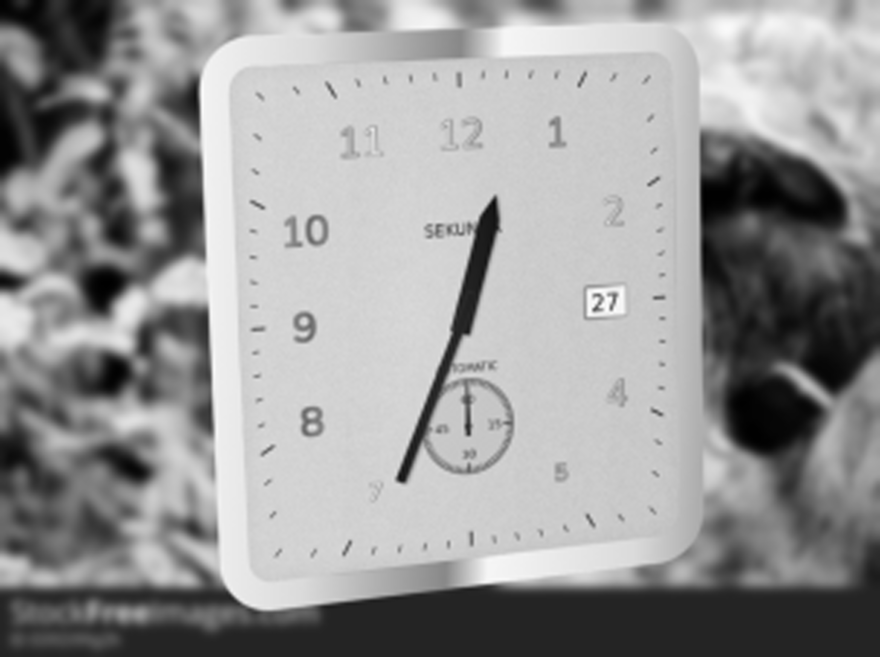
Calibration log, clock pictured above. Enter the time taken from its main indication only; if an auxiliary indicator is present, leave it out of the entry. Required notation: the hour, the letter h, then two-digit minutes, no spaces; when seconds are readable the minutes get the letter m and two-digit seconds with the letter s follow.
12h34
